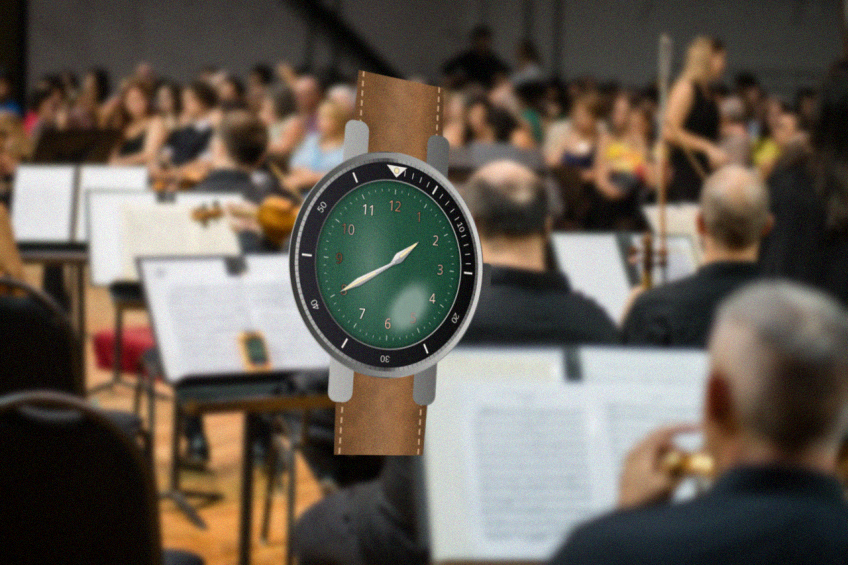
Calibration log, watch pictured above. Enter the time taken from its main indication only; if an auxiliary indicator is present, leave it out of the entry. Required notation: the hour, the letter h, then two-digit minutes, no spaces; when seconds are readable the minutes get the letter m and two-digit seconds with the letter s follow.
1h40
